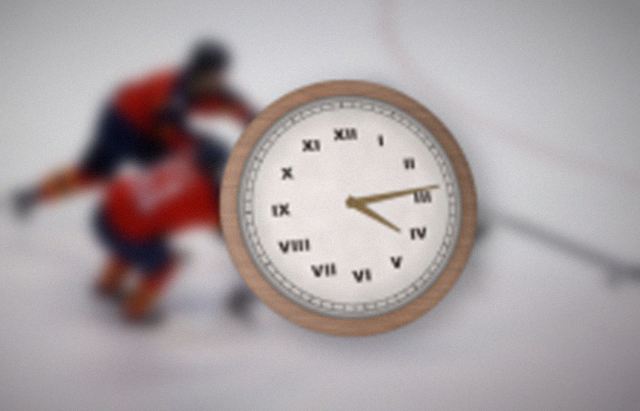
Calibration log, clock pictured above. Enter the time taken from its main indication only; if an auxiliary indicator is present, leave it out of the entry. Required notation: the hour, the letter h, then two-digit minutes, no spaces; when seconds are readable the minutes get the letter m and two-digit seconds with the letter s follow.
4h14
